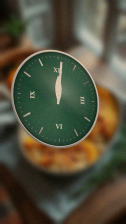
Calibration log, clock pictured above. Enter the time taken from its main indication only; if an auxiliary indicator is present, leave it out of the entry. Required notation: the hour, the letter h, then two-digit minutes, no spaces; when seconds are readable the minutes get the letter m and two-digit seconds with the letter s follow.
12h01
